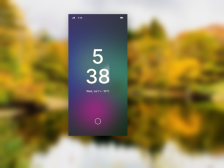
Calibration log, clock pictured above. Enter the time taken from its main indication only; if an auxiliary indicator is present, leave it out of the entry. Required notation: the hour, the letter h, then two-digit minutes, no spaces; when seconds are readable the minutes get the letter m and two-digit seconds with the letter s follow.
5h38
